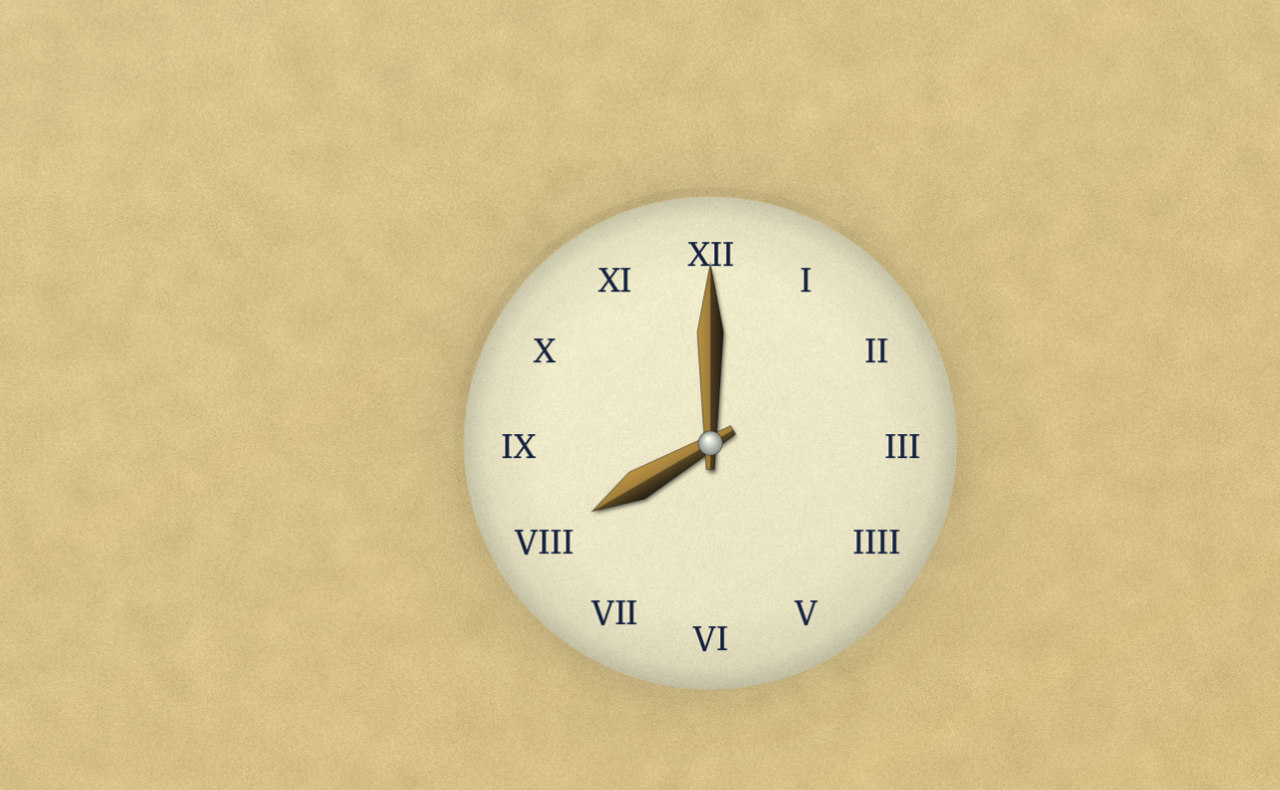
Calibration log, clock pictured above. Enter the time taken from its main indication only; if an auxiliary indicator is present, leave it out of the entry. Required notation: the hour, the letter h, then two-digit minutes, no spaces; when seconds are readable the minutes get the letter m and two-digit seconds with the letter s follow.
8h00
